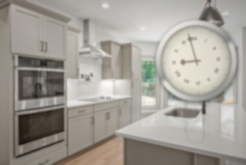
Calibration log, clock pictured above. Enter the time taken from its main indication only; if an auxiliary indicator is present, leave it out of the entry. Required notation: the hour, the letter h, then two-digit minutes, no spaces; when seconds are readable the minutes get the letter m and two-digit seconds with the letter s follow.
8h58
